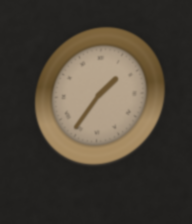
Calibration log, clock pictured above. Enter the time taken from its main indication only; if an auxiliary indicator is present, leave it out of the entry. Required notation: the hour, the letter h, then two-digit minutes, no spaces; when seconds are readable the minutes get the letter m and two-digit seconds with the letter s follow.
1h36
